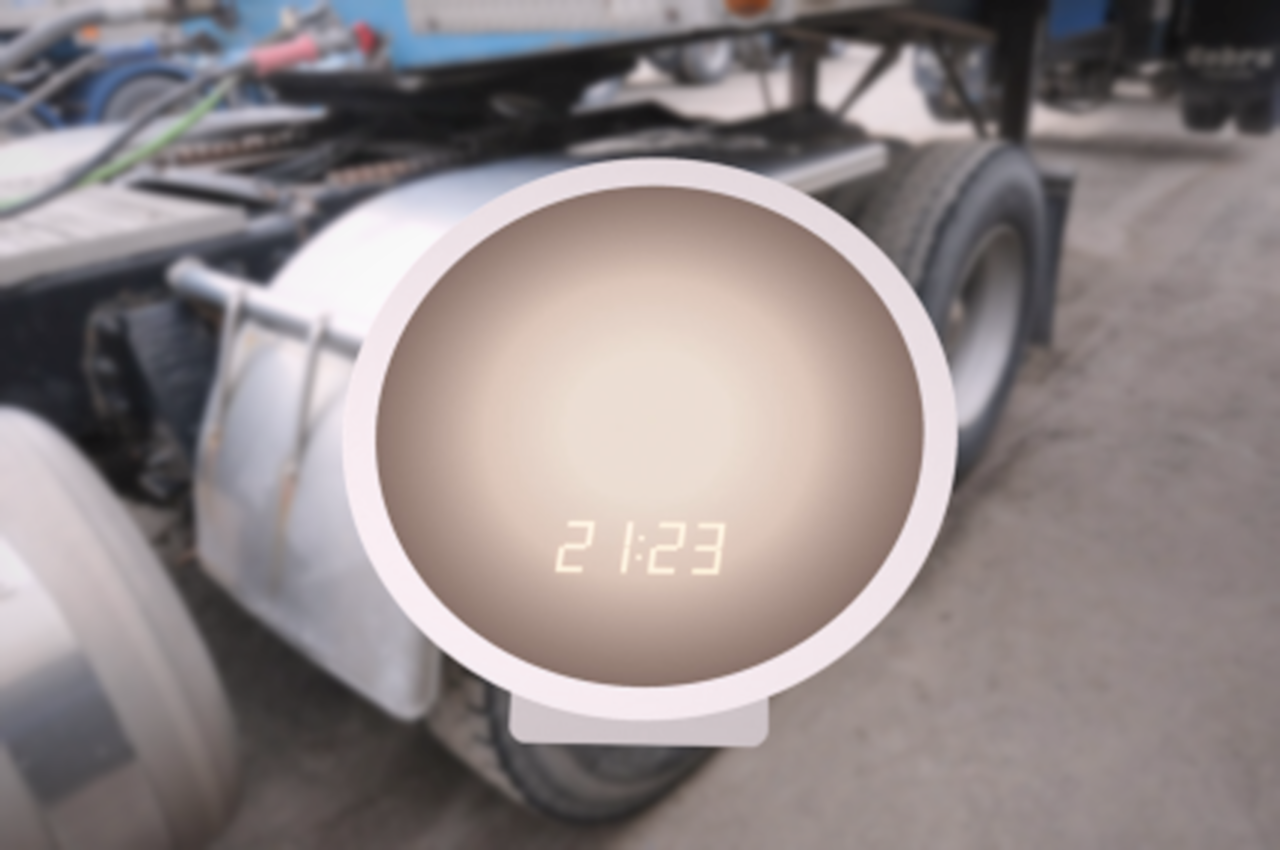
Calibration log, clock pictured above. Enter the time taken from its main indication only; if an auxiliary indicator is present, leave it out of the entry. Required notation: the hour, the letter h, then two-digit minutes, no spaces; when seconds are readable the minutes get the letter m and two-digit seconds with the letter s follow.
21h23
